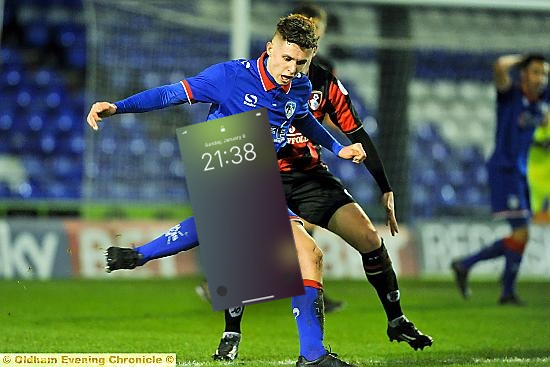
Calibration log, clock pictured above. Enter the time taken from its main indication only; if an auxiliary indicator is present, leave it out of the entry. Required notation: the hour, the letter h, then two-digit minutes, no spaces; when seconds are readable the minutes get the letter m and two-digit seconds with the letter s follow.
21h38
